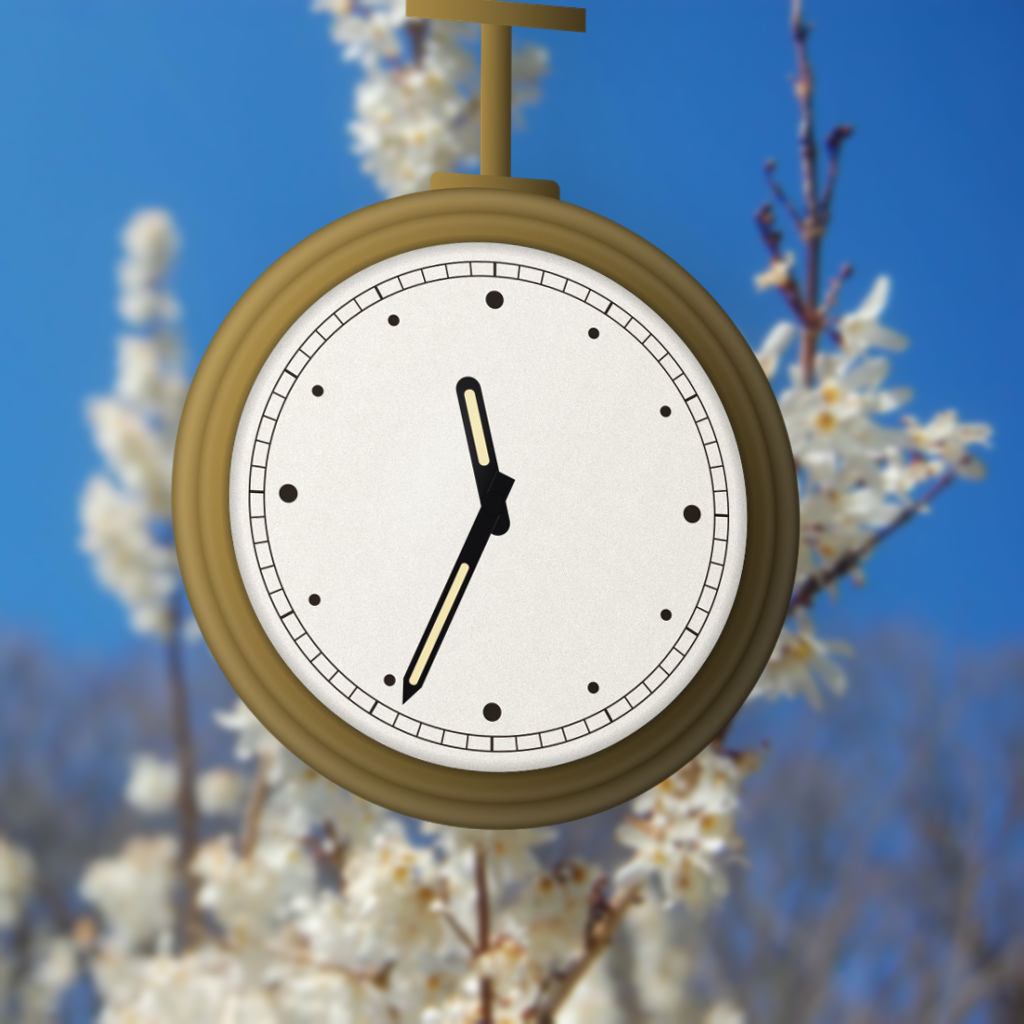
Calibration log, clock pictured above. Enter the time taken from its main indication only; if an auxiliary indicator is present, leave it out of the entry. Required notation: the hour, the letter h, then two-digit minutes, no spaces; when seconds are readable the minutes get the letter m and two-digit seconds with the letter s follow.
11h34
